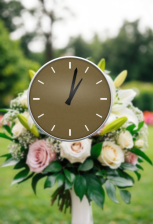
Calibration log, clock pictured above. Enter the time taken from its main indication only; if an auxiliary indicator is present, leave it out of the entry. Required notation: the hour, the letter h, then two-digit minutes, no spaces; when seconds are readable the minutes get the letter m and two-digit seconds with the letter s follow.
1h02
